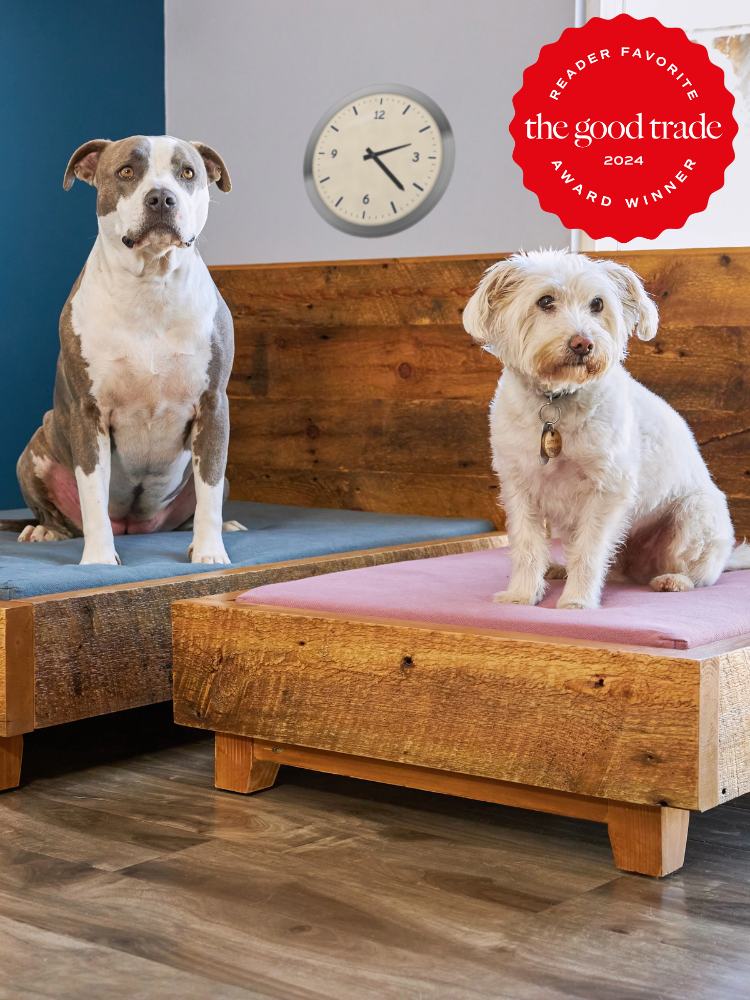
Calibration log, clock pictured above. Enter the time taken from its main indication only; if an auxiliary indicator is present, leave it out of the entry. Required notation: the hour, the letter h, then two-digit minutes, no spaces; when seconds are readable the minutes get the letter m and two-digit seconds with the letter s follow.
2h22
